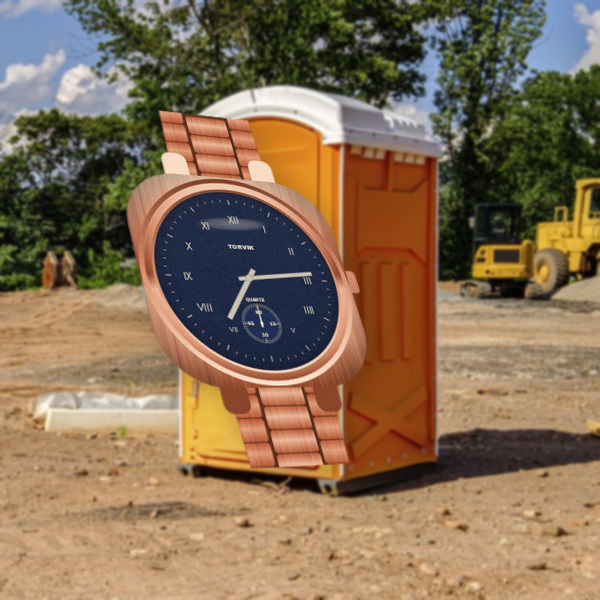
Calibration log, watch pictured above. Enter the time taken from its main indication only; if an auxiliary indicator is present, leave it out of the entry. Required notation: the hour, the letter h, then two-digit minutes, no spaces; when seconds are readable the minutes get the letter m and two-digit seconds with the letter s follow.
7h14
